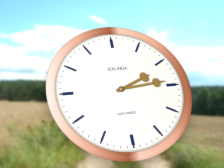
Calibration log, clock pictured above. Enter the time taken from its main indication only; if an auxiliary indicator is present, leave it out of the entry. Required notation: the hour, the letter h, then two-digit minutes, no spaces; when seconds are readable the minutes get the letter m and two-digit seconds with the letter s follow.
2h14
